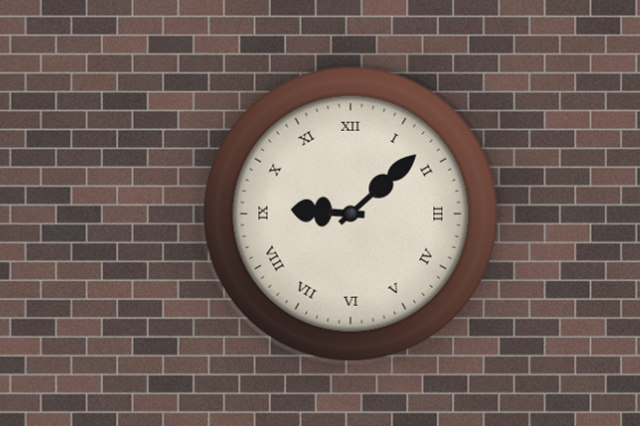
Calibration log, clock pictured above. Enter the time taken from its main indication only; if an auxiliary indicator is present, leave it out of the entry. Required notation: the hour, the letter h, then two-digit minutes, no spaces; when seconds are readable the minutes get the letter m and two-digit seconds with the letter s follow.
9h08
